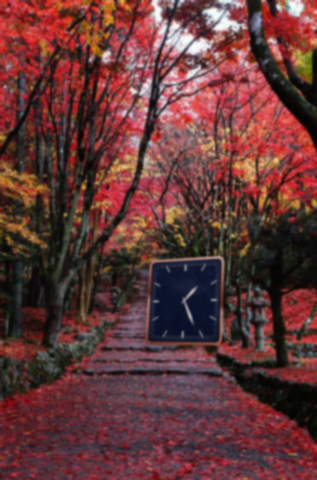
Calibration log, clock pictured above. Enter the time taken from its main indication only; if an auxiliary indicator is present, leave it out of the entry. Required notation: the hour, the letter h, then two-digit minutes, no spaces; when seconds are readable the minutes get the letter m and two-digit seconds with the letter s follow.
1h26
